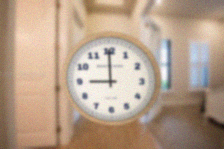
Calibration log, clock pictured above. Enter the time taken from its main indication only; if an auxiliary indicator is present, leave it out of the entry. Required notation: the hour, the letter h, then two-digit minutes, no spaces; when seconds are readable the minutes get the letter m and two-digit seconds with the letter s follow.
9h00
